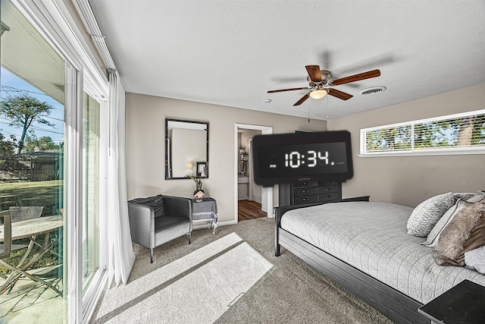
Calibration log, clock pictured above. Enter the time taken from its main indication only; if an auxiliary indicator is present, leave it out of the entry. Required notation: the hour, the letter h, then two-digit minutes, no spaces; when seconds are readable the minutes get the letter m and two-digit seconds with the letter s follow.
10h34
